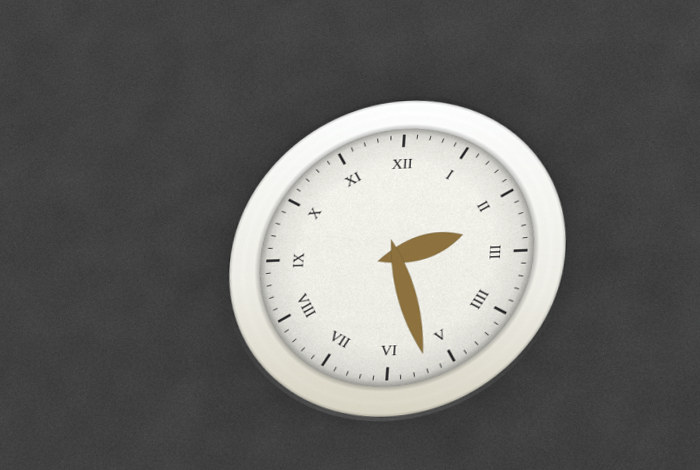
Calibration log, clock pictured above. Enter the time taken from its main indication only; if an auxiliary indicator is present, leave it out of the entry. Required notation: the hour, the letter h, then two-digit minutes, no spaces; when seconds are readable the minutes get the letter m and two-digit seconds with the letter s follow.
2h27
